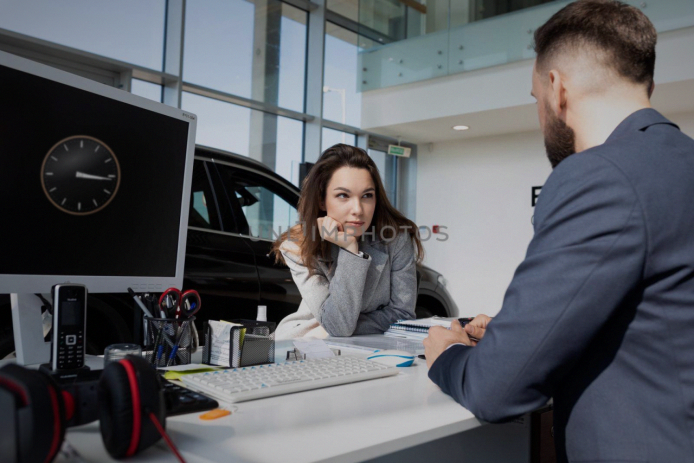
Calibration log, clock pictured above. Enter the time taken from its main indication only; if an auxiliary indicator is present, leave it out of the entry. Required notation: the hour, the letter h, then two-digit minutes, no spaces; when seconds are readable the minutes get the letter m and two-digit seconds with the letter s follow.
3h16
